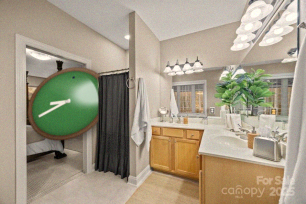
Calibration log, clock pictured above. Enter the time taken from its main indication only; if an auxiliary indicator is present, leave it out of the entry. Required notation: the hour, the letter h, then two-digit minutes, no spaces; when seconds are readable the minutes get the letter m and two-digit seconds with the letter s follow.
8h39
